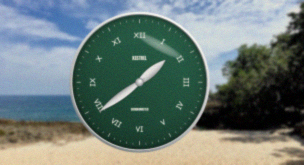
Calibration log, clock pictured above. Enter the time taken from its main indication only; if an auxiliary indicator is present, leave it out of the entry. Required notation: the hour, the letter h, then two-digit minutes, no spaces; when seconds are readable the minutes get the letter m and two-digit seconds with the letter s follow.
1h39
